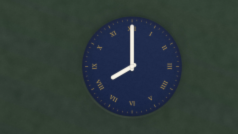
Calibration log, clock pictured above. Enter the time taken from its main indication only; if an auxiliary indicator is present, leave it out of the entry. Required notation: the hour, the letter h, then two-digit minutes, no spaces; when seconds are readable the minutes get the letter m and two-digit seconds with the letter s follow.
8h00
